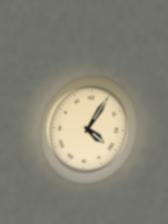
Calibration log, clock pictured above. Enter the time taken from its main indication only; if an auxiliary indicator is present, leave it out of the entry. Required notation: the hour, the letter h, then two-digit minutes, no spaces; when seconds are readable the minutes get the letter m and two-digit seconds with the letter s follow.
4h05
